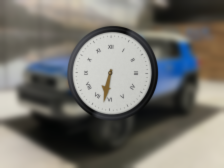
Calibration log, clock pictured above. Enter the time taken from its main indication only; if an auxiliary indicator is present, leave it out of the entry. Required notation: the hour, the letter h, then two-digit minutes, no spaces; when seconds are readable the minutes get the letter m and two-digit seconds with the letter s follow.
6h32
